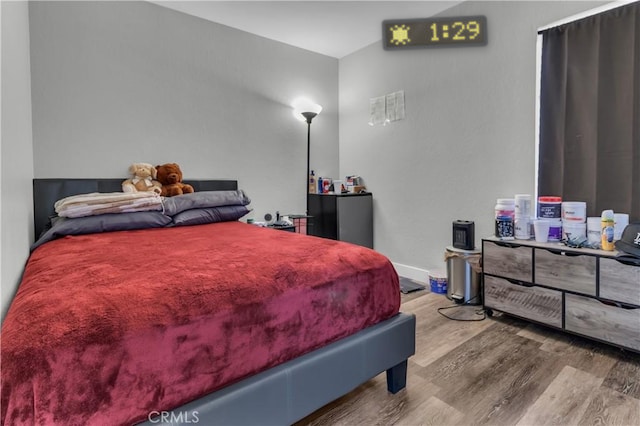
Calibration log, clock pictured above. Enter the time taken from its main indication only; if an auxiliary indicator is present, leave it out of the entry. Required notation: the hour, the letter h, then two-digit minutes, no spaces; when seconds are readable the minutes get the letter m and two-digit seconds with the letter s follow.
1h29
